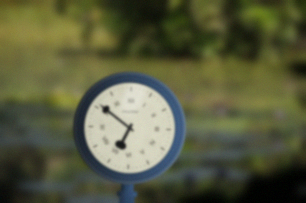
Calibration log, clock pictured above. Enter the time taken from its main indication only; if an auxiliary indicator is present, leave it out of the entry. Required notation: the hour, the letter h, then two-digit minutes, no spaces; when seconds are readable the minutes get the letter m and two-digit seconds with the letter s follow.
6h51
